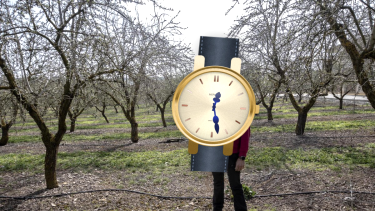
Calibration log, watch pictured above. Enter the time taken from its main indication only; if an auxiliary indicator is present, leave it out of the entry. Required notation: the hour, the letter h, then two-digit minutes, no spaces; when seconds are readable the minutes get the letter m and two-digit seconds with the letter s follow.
12h28
